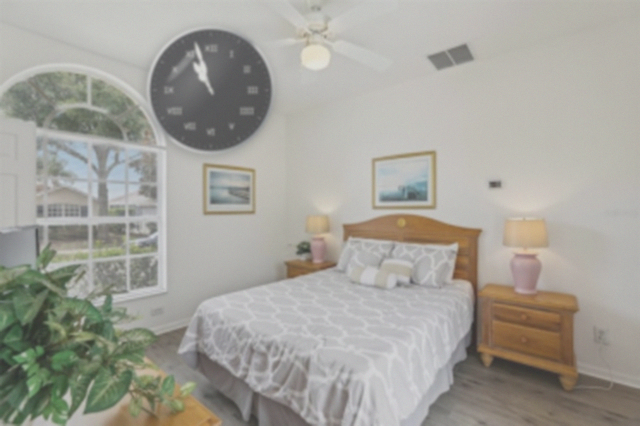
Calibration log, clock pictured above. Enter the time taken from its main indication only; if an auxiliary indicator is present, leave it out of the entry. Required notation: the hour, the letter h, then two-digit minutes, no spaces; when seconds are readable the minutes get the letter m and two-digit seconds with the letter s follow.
10h57
